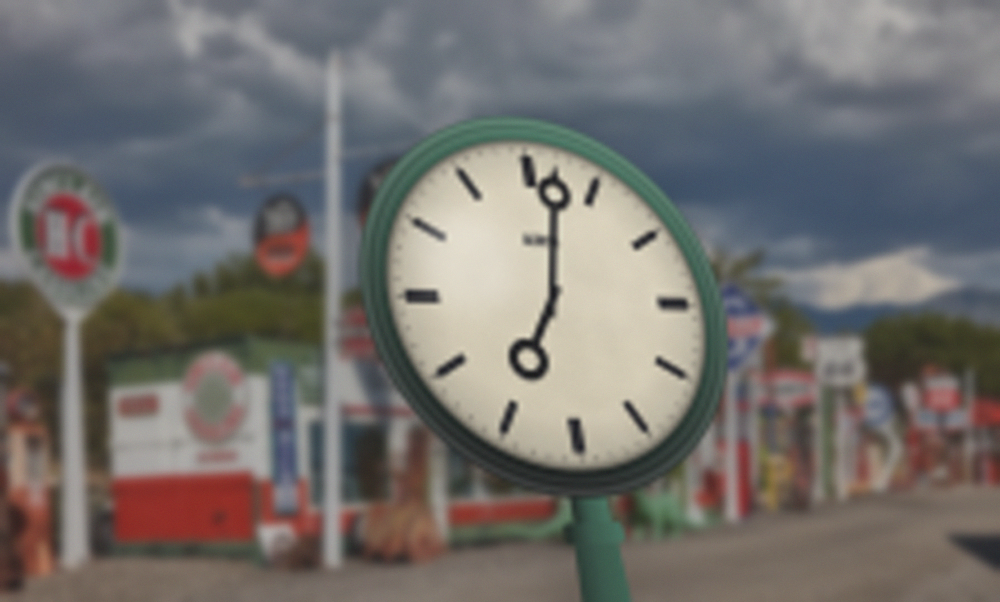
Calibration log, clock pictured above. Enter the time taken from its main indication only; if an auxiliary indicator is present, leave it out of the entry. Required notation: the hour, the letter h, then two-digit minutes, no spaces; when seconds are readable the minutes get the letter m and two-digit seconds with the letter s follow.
7h02
